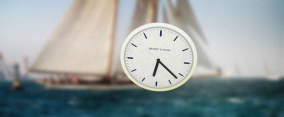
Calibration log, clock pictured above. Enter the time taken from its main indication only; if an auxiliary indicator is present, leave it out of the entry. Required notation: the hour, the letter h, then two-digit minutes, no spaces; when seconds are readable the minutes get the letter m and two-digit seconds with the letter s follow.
6h22
